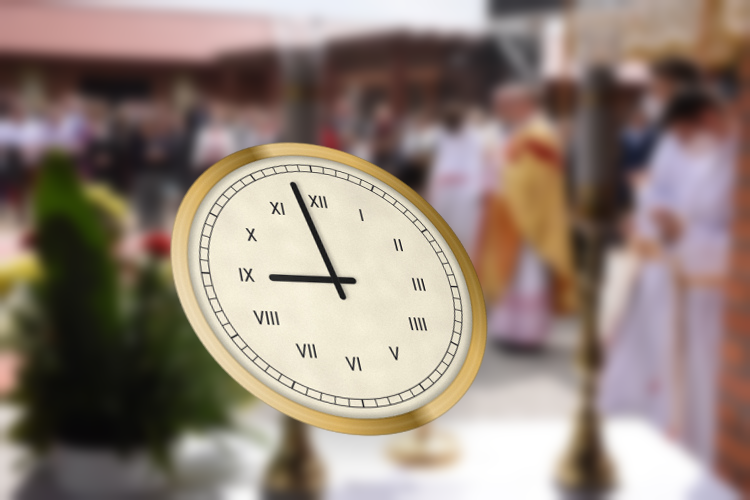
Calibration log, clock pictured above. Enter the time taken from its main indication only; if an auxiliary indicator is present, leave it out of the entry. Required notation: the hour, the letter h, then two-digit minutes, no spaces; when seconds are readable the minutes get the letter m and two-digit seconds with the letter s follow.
8h58
